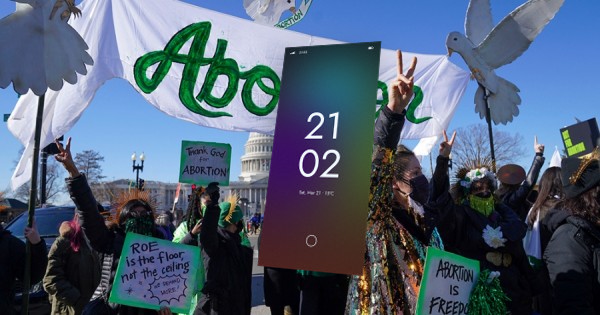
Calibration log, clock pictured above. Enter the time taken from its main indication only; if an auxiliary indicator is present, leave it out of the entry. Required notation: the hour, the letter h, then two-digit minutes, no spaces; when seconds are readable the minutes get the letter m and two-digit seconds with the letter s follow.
21h02
